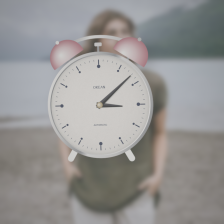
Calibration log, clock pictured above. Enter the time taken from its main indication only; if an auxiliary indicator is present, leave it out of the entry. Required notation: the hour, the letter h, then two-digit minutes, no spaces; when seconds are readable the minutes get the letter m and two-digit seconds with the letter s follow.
3h08
